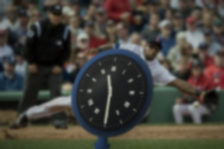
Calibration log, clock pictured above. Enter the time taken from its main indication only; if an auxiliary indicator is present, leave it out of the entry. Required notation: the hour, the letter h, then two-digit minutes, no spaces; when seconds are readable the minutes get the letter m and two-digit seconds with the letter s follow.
11h30
